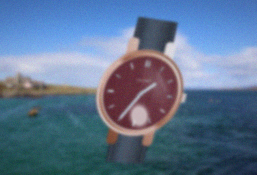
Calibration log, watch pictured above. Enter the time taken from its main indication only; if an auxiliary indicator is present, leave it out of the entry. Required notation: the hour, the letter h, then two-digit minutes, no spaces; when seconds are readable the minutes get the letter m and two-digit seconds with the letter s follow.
1h35
